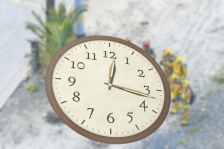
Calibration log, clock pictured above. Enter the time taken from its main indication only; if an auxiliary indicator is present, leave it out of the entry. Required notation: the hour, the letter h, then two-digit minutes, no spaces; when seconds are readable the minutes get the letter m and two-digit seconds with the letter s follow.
12h17
